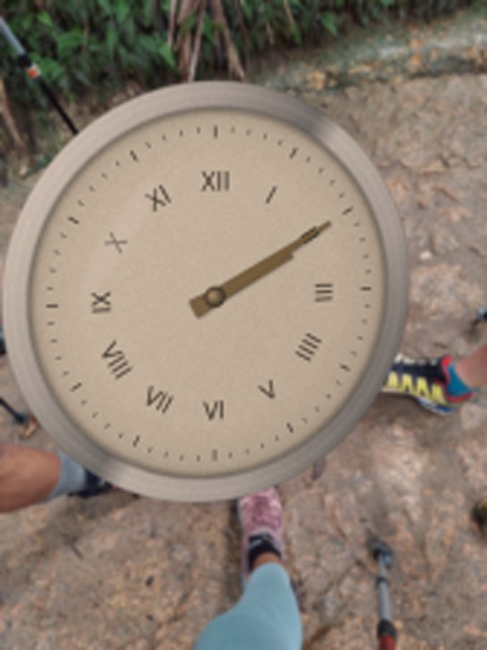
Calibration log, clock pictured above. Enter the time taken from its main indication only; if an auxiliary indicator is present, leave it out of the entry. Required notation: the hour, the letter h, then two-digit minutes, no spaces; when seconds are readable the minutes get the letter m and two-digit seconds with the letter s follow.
2h10
